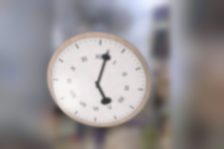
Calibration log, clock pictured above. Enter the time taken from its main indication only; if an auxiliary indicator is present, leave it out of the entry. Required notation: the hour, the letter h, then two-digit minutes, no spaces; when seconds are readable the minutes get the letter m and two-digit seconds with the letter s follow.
5h02
